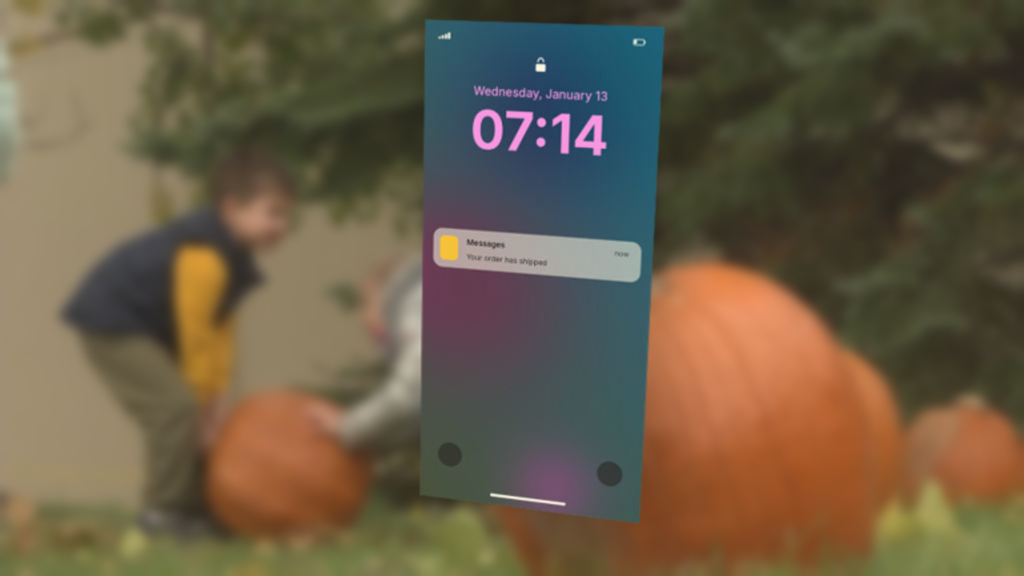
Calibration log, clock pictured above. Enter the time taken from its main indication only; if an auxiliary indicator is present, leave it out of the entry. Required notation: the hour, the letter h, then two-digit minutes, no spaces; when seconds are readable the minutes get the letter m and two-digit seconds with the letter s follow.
7h14
